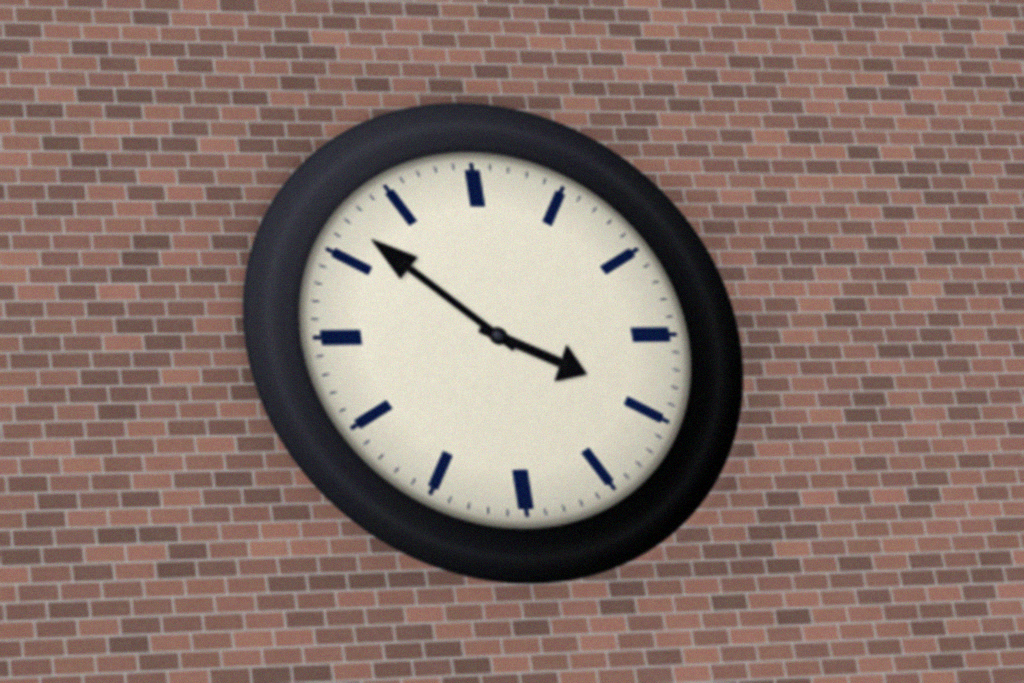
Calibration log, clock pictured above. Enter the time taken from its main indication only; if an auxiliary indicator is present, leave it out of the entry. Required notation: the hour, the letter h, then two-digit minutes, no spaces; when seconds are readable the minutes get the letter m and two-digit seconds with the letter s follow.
3h52
